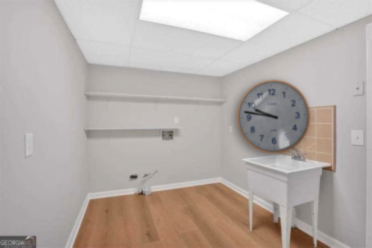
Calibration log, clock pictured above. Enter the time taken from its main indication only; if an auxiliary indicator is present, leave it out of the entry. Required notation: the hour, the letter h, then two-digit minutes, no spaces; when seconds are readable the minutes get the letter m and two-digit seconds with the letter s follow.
9h47
